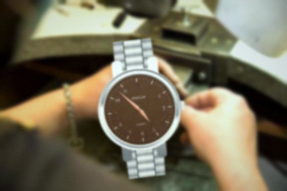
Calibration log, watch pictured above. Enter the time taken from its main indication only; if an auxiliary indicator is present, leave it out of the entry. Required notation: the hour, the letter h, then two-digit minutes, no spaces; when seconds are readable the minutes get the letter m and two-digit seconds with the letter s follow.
4h53
